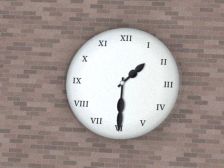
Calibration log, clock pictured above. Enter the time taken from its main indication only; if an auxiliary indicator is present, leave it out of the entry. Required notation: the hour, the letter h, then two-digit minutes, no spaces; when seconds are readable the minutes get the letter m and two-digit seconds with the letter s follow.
1h30
